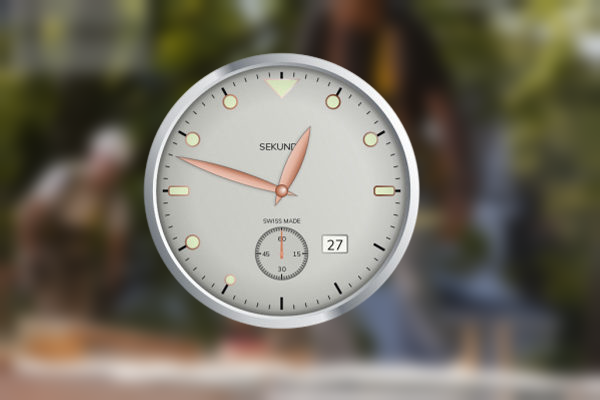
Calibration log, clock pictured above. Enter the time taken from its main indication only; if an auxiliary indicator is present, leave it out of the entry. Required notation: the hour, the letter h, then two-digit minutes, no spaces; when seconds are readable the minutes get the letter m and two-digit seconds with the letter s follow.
12h48
